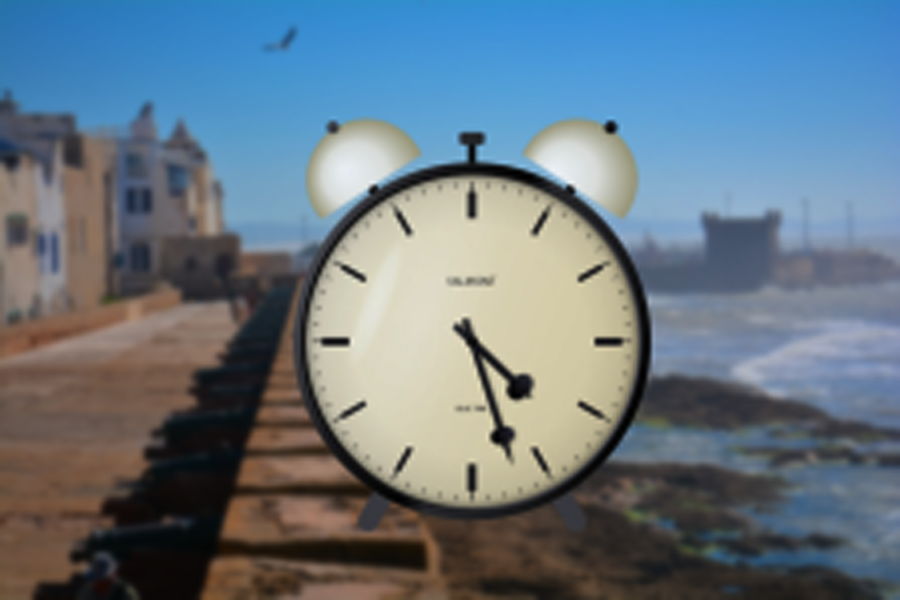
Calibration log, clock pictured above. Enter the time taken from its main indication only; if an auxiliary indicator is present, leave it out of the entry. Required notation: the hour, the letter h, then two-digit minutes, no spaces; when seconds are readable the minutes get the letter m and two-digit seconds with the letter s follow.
4h27
